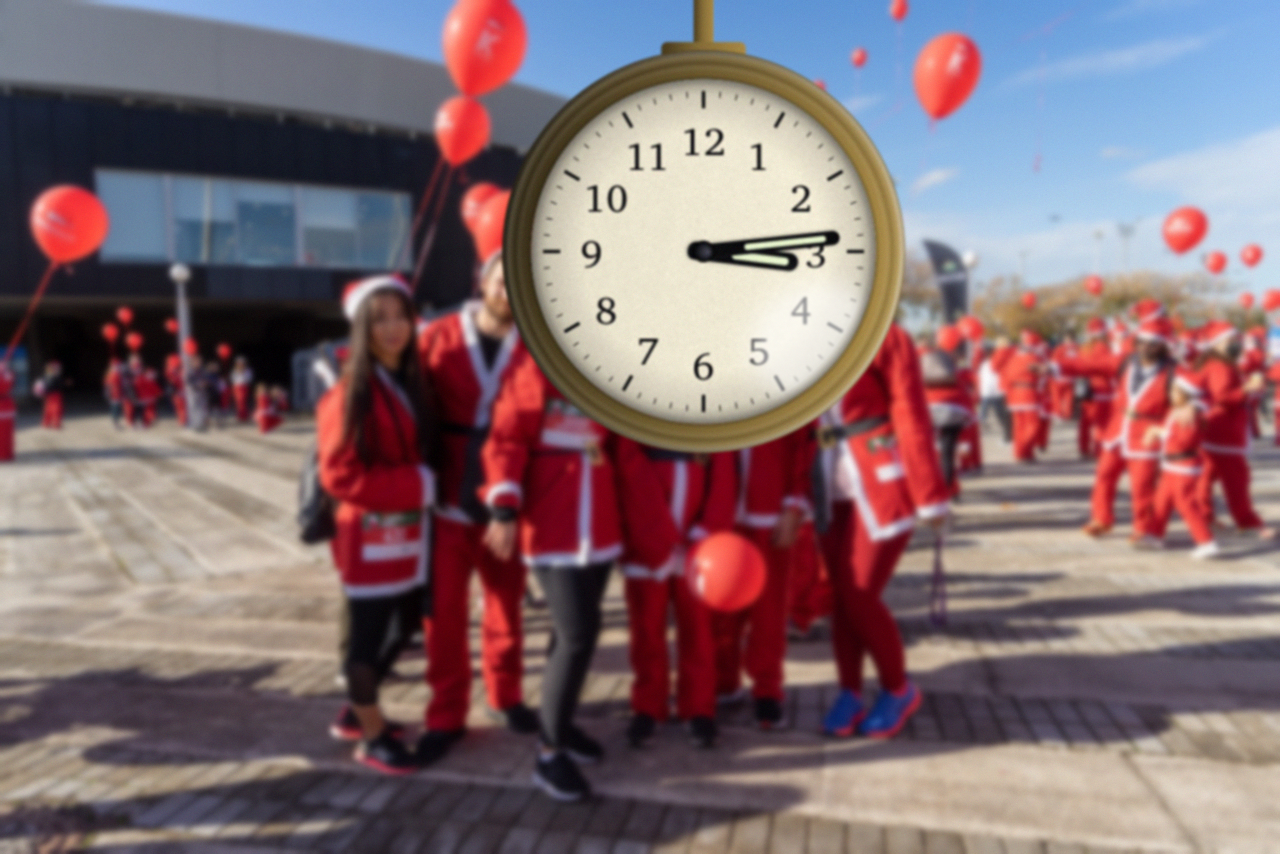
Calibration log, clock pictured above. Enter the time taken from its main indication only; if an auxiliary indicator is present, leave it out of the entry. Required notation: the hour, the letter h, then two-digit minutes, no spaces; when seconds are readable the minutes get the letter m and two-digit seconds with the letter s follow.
3h14
